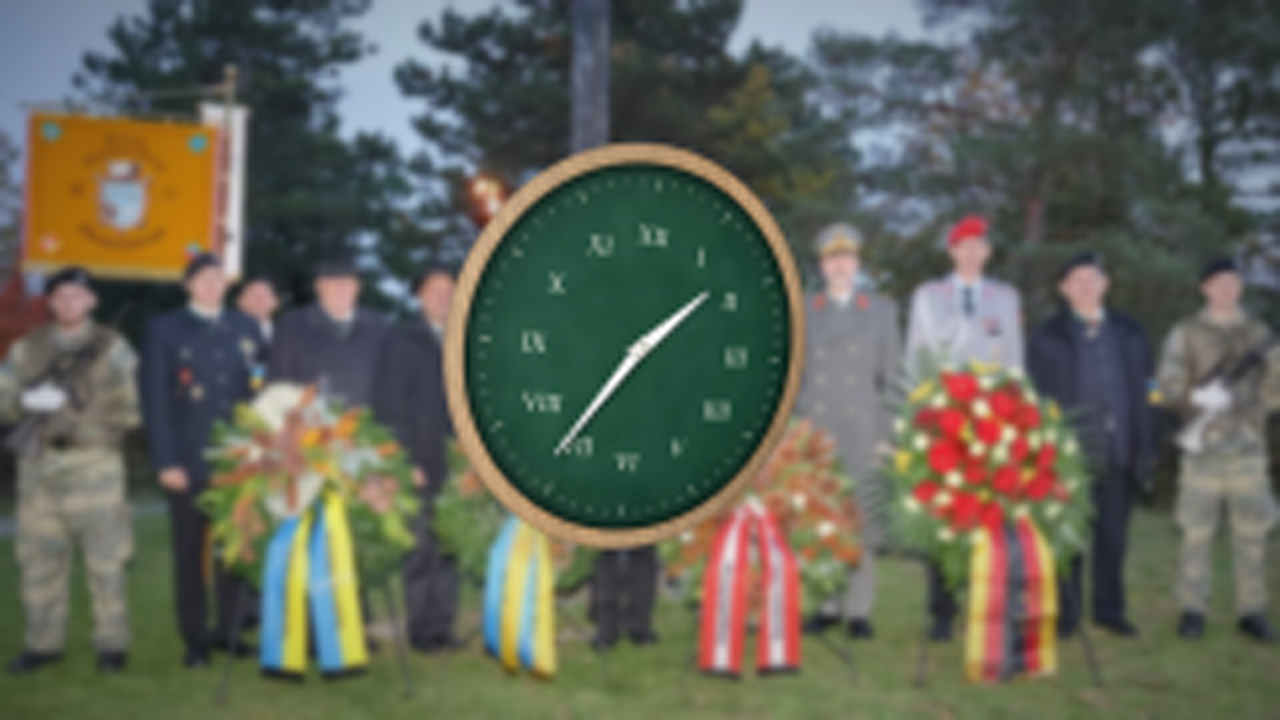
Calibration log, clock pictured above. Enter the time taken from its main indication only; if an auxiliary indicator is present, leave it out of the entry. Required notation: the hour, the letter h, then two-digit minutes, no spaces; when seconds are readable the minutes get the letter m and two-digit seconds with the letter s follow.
1h36
